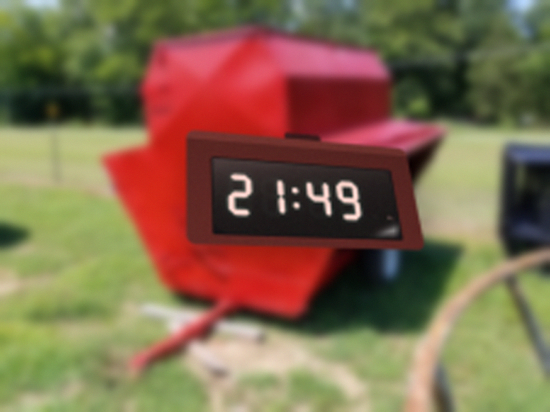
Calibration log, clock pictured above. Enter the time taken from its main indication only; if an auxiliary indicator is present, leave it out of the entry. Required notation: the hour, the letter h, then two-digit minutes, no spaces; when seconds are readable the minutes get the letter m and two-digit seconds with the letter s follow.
21h49
